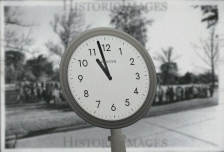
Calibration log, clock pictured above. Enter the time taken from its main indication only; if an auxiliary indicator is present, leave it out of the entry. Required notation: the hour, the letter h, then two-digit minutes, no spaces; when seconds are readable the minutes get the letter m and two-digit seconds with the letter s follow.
10h58
